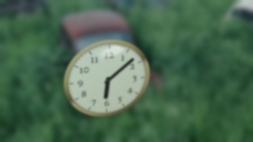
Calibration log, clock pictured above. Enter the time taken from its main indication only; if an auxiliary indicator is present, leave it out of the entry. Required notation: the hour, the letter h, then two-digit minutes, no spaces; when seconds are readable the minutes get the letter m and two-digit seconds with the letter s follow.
6h08
